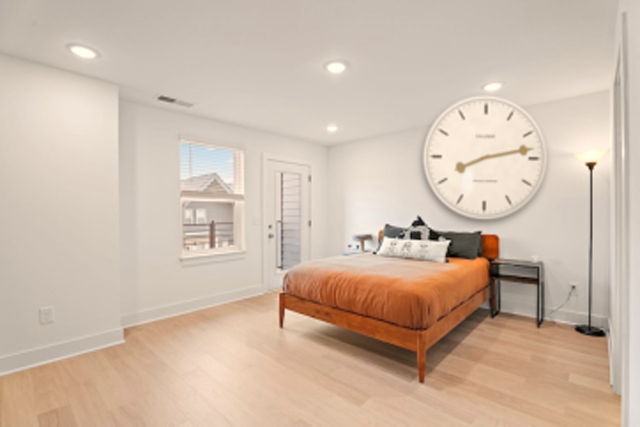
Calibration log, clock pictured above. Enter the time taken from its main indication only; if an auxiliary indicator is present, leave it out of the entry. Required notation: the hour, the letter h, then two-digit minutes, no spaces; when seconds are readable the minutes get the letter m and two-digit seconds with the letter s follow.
8h13
